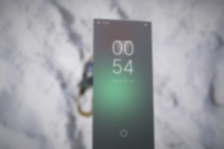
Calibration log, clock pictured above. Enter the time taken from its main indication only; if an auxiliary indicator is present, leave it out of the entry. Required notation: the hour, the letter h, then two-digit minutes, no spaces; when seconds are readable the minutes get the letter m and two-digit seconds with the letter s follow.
0h54
